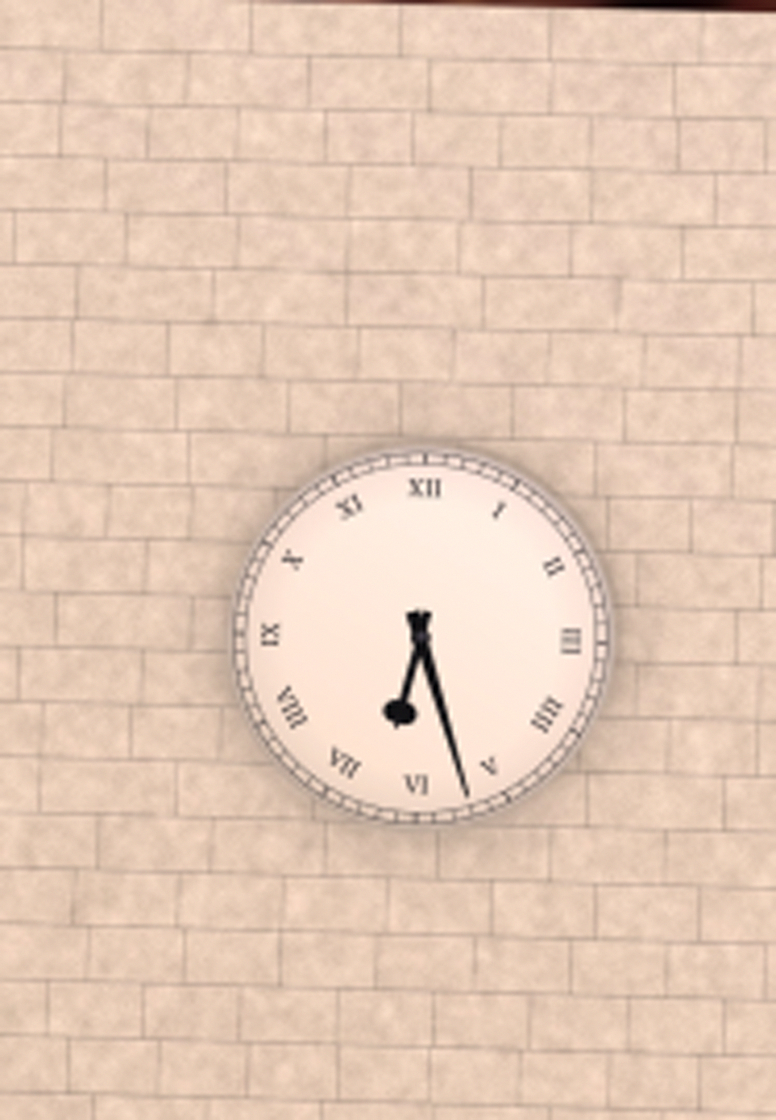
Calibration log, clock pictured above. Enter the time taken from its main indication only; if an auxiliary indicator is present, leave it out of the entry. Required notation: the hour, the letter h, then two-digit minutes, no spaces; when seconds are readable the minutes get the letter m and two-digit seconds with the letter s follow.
6h27
